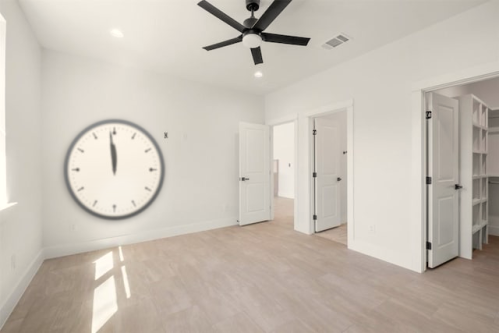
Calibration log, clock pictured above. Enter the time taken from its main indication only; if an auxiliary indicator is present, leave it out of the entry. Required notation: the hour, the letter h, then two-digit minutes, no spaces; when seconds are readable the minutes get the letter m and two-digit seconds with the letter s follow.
11h59
